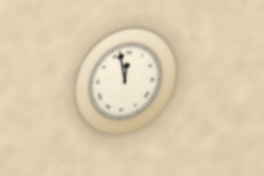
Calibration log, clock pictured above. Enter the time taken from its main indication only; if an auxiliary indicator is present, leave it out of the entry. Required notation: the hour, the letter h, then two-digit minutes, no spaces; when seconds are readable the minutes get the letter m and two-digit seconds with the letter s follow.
11h57
